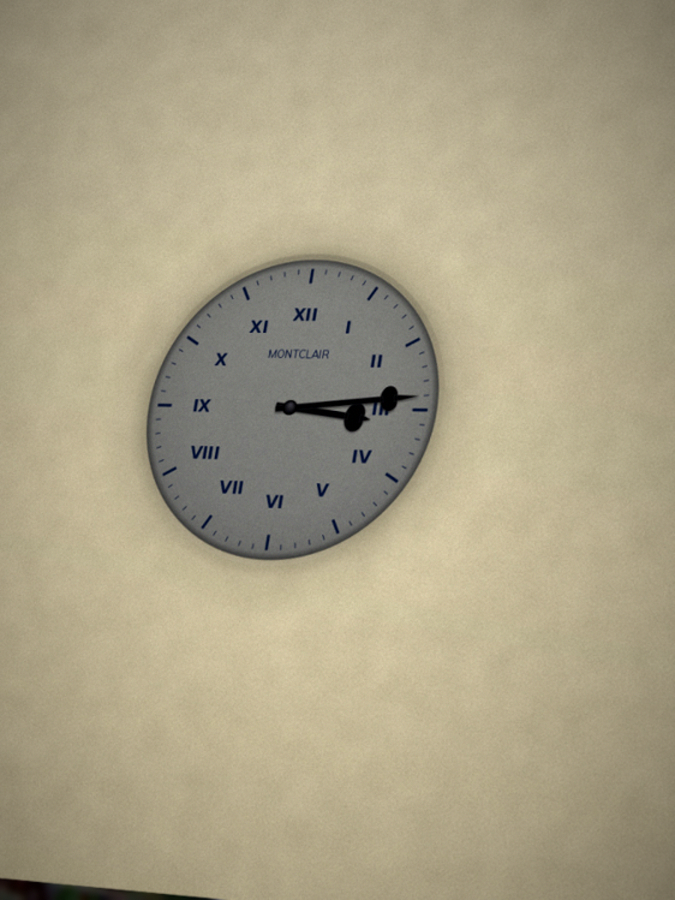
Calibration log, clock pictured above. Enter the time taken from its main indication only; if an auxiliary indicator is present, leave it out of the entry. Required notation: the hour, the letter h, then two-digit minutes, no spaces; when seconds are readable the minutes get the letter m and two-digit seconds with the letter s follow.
3h14
